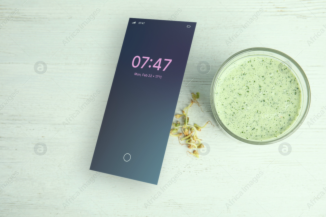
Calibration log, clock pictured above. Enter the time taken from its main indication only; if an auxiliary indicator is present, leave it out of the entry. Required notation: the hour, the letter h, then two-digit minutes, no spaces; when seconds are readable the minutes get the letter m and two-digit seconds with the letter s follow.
7h47
